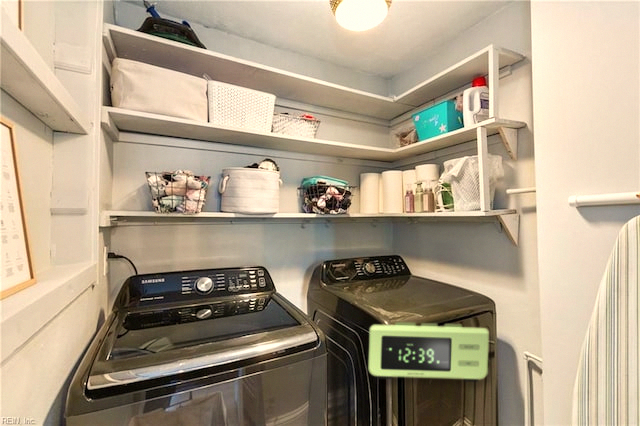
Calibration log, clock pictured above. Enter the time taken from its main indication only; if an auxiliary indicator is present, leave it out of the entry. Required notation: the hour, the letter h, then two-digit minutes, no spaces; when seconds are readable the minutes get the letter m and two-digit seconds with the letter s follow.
12h39
